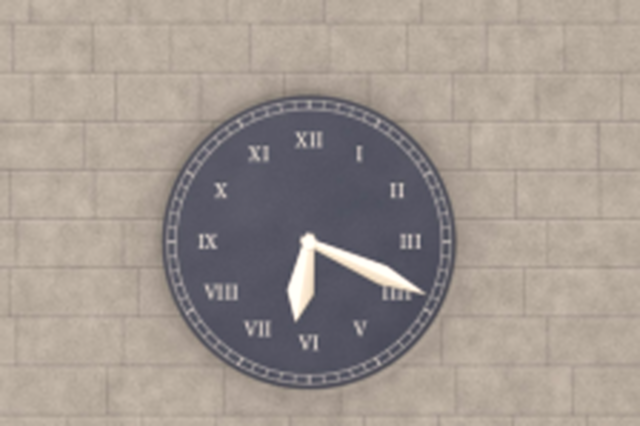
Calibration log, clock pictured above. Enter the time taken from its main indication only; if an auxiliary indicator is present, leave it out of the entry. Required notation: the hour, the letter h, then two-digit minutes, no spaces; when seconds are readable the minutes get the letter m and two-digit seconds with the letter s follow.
6h19
